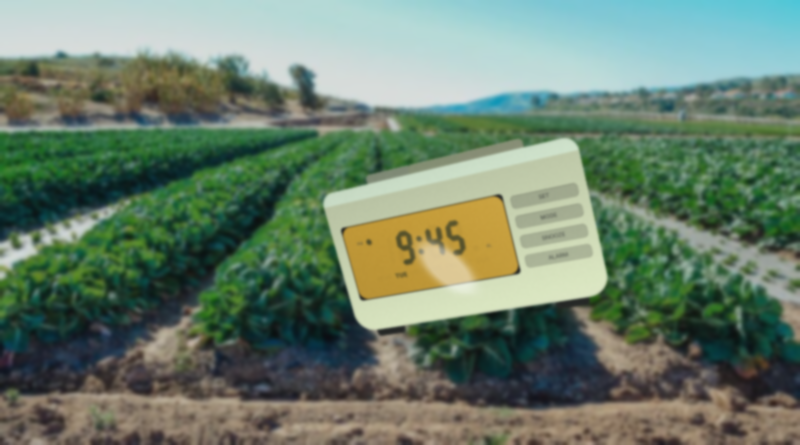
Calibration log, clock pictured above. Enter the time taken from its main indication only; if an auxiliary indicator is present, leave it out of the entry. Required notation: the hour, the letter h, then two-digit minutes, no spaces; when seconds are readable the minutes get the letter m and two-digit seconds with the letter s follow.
9h45
